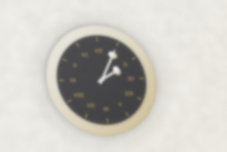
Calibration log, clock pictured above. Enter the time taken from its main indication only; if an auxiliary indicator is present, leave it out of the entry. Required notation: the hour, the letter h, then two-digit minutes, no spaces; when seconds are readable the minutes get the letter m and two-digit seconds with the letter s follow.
2h05
